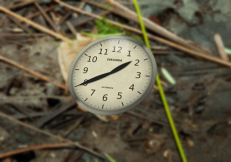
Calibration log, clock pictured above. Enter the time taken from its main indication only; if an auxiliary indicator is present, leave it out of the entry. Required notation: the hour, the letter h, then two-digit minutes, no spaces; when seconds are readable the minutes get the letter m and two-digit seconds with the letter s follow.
1h40
